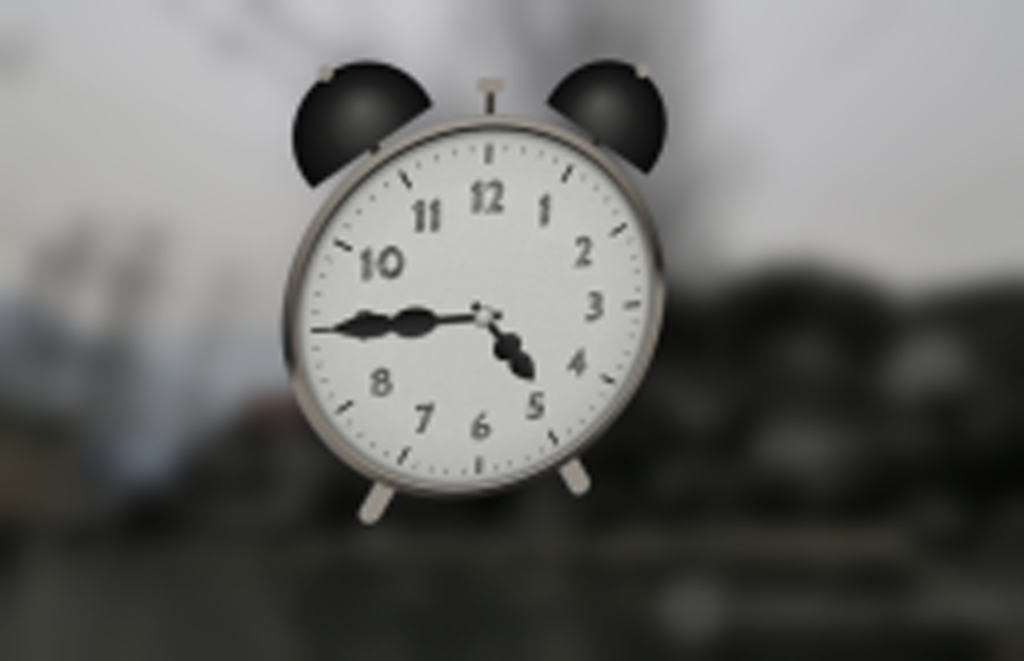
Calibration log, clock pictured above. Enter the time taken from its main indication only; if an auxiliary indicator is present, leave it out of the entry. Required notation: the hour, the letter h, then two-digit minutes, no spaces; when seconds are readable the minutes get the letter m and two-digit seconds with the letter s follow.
4h45
